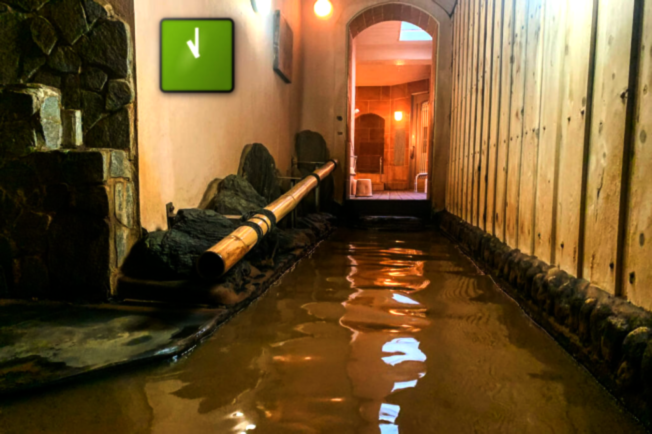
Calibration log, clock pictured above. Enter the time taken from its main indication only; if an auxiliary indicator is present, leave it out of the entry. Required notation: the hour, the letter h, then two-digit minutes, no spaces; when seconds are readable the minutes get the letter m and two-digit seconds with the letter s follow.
11h00
